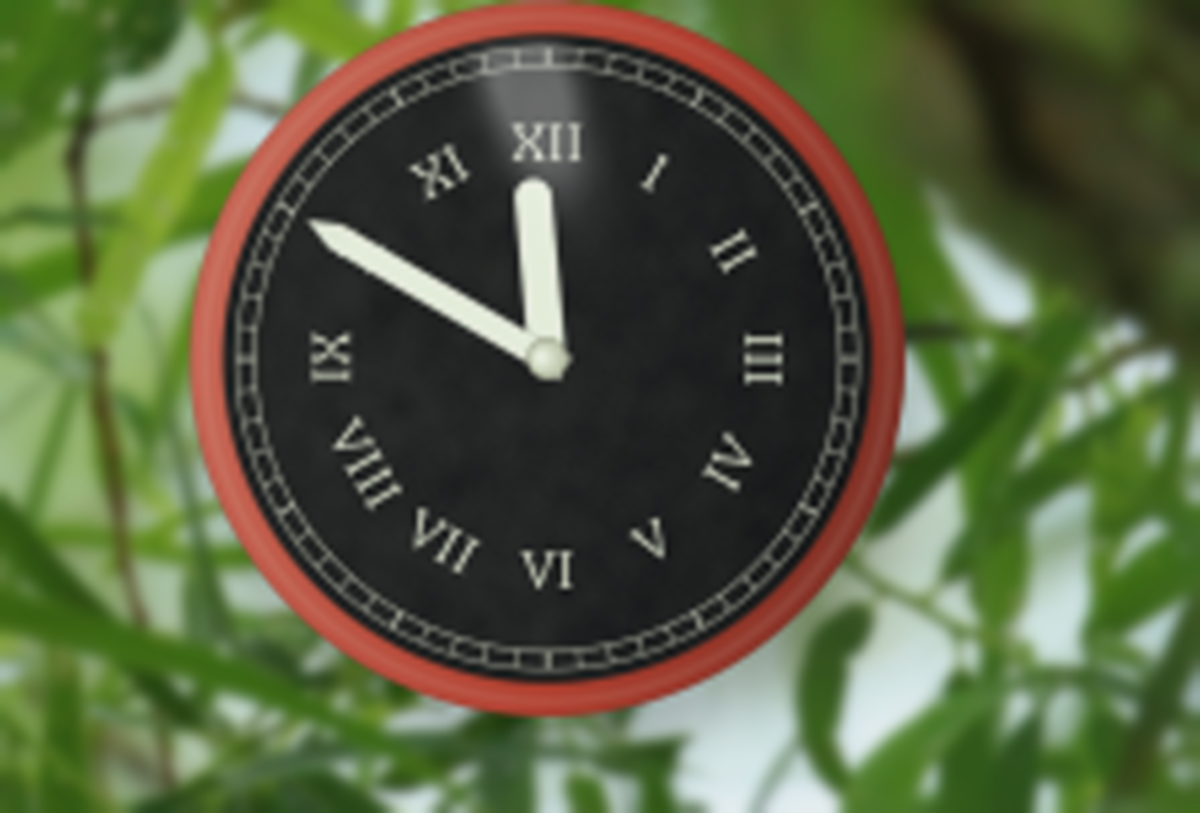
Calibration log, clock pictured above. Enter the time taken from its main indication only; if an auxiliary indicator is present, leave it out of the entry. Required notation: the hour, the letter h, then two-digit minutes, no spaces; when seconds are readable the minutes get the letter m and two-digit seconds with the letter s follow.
11h50
